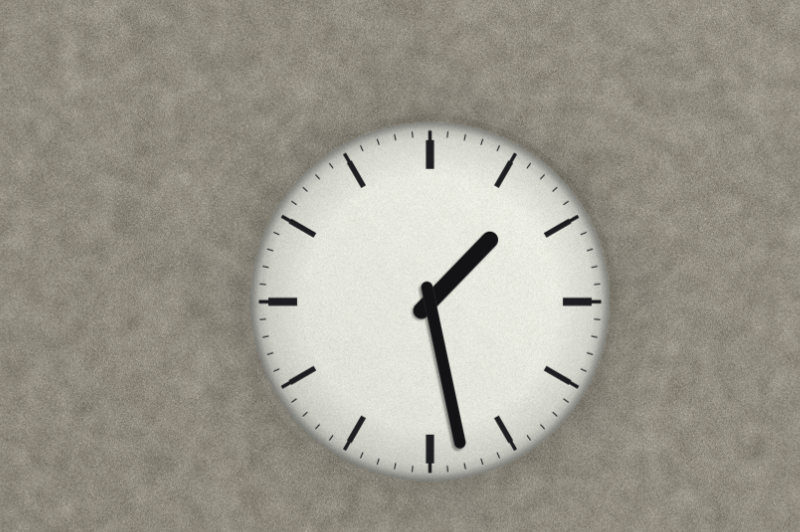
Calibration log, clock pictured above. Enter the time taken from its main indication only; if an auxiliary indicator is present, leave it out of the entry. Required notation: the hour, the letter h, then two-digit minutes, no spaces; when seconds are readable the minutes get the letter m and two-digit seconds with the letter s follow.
1h28
